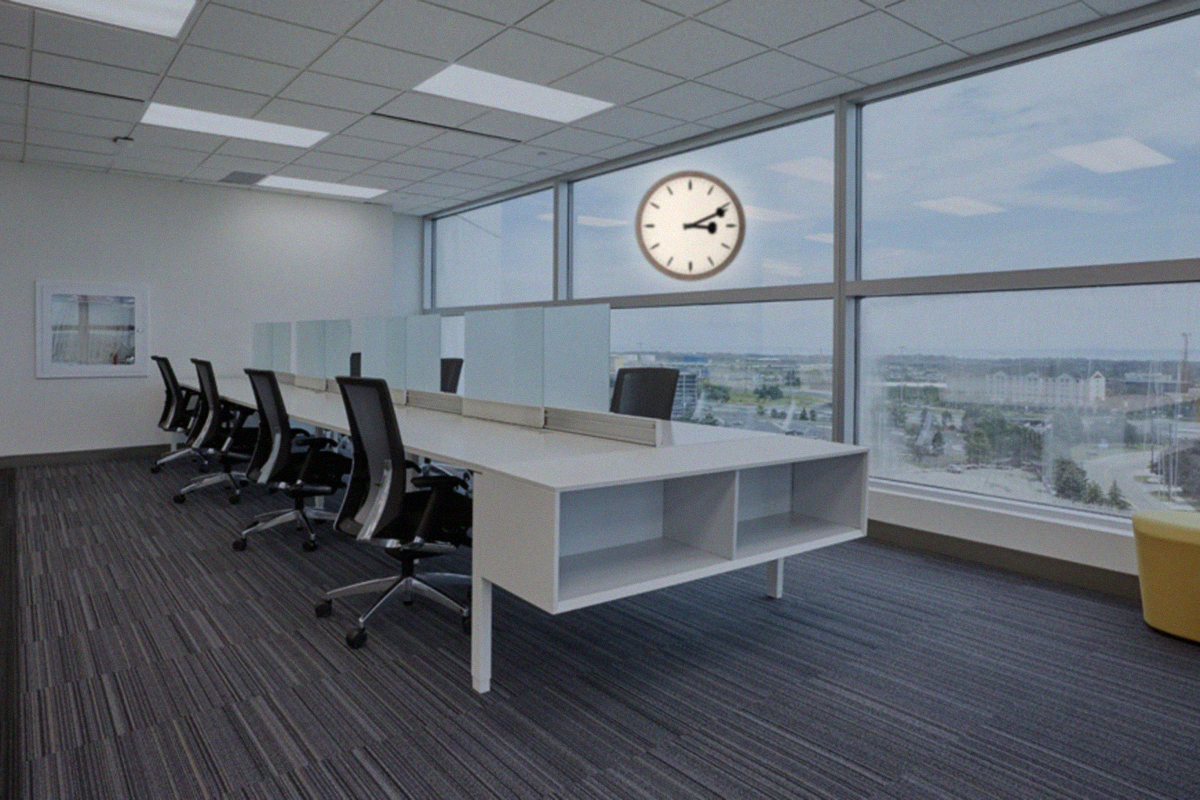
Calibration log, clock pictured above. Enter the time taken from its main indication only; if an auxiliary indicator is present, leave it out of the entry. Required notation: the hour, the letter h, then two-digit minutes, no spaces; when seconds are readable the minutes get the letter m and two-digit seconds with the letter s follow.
3h11
